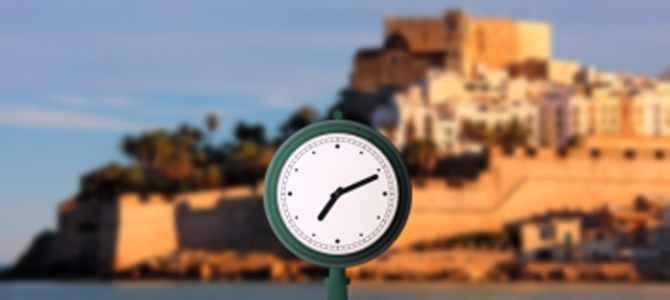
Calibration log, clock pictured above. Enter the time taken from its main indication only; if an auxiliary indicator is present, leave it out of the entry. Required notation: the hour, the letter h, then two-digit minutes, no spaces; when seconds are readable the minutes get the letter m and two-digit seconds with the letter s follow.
7h11
